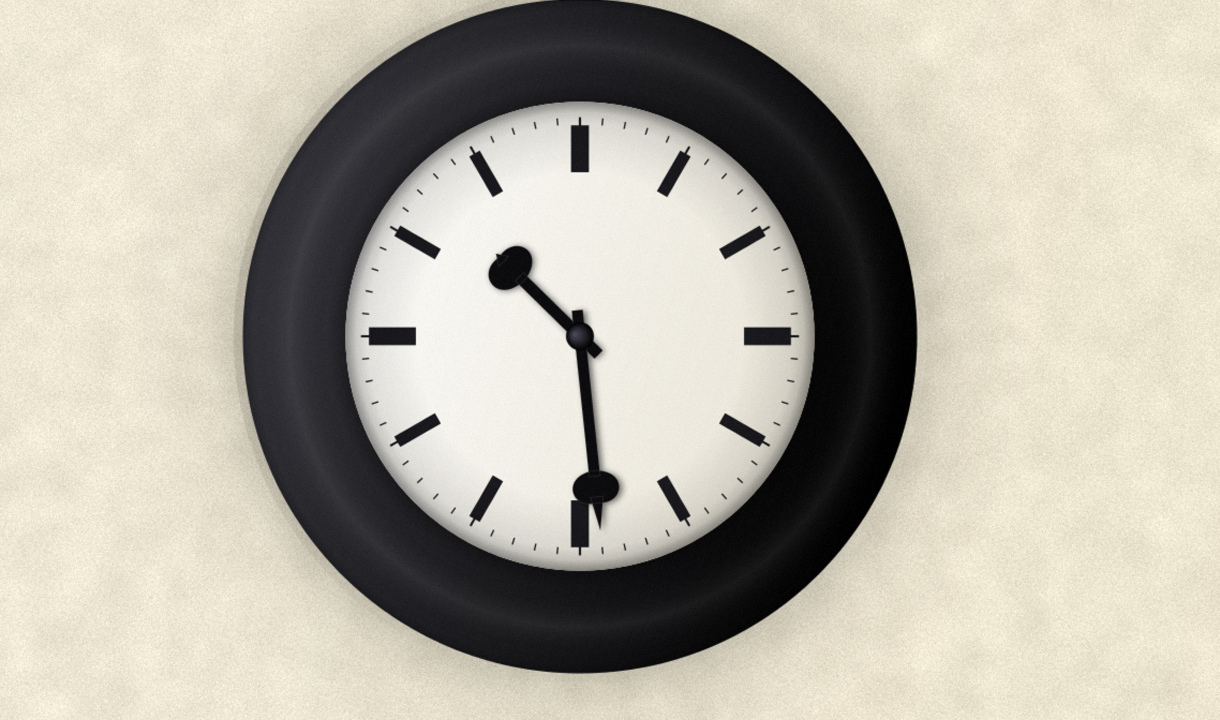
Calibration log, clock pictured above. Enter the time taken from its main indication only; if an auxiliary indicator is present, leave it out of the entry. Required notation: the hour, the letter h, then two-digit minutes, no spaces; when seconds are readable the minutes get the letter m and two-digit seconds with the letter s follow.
10h29
